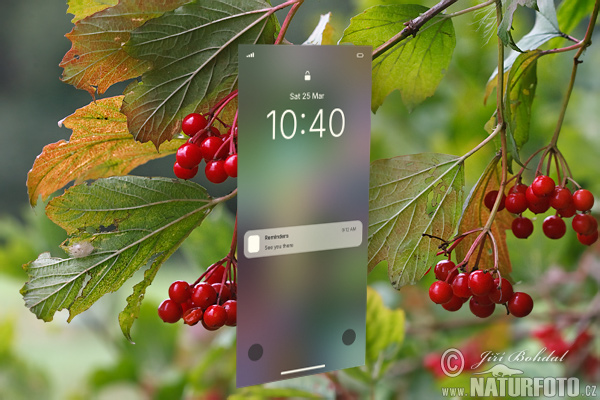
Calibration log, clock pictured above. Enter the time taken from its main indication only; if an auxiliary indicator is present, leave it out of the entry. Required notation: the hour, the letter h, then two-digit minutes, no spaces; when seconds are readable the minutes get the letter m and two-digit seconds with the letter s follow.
10h40
